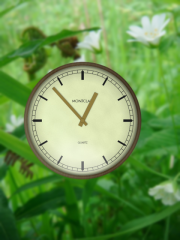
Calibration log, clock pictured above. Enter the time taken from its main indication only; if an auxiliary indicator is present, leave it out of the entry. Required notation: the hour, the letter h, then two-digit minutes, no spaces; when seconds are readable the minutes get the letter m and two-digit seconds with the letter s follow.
12h53
